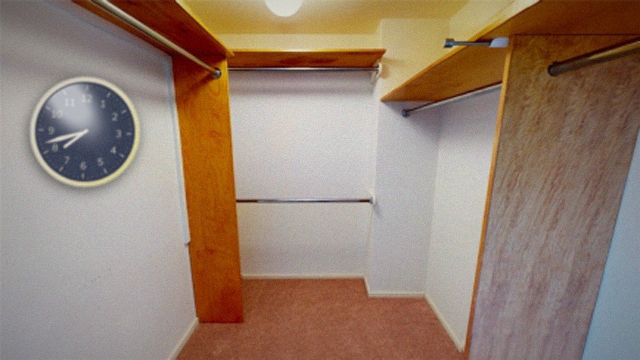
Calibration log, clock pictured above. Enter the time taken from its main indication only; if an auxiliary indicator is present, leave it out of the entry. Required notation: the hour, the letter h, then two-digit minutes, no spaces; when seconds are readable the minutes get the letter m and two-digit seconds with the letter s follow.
7h42
